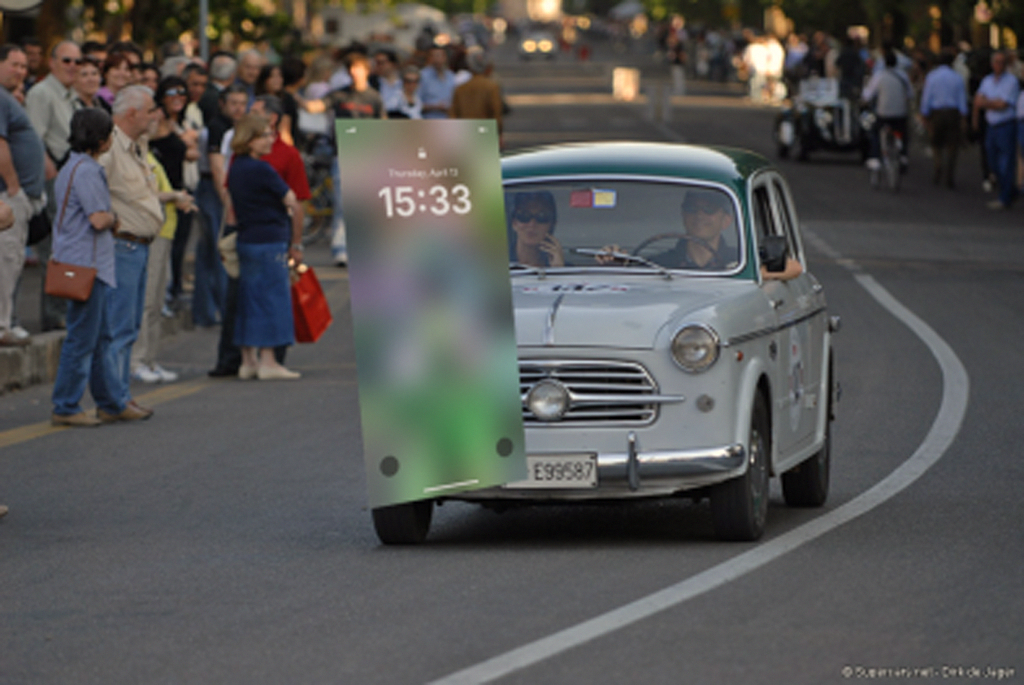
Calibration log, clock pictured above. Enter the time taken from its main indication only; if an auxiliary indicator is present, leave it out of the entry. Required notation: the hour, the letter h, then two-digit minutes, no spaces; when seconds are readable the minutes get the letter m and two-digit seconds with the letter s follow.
15h33
